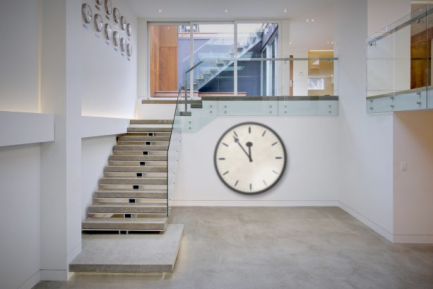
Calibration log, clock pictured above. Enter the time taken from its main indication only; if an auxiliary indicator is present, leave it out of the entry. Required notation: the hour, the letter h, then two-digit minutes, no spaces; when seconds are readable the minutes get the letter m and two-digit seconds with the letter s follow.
11h54
